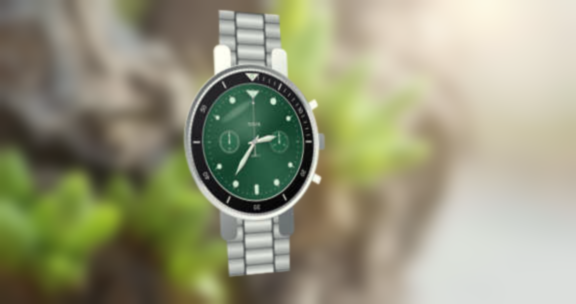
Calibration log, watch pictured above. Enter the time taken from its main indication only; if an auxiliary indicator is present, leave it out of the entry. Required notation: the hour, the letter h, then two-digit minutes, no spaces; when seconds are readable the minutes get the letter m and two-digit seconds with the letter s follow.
2h36
